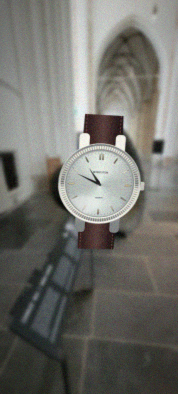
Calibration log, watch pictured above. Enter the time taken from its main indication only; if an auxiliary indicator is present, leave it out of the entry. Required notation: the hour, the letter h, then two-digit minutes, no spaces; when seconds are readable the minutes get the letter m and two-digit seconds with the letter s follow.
10h49
